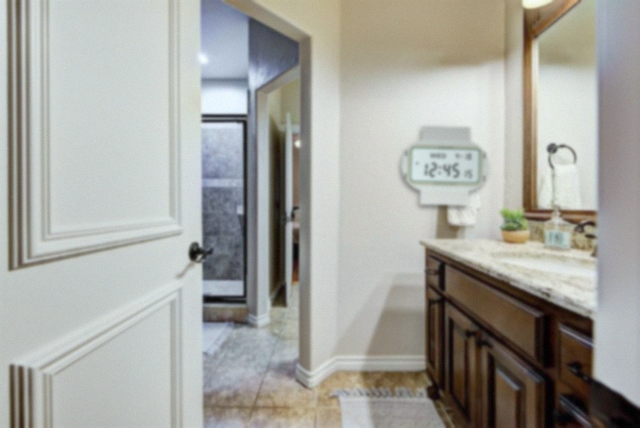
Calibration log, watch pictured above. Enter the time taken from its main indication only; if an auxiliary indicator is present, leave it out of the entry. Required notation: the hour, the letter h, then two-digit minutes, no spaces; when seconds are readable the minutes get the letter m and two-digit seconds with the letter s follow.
12h45
